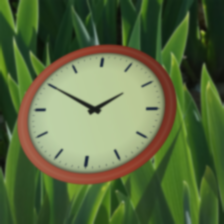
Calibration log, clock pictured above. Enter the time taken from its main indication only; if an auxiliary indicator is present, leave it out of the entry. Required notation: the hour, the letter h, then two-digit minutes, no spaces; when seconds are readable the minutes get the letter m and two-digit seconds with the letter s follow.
1h50
